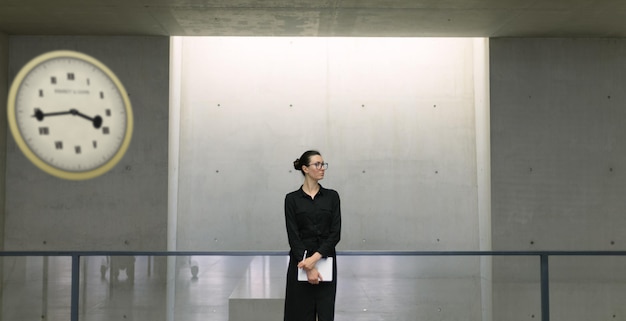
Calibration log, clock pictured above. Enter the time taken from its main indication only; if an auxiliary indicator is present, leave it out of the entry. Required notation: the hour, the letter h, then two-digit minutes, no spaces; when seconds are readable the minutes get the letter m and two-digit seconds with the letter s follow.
3h44
